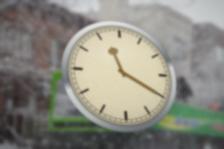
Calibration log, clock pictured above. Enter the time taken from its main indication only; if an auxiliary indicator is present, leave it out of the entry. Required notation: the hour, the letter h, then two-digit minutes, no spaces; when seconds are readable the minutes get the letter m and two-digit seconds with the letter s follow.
11h20
